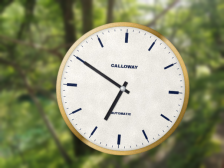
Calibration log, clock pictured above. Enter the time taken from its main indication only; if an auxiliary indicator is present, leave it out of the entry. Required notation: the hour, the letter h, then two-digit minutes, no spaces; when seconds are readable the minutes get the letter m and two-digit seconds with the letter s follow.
6h50
